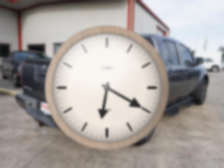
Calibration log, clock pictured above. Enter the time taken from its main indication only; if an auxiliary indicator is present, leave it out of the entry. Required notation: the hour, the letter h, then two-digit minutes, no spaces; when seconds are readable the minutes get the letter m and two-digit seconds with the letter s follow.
6h20
